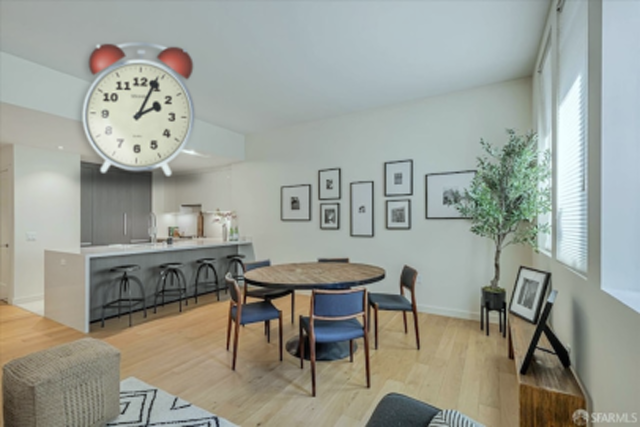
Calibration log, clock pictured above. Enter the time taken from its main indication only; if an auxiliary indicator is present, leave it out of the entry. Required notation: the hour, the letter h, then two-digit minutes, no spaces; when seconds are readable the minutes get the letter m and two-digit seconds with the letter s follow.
2h04
